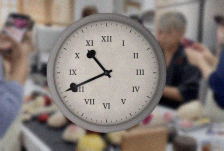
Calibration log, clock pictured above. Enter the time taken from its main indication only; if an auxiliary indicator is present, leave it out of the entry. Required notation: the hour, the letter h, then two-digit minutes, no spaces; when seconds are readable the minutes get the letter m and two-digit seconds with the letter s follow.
10h41
